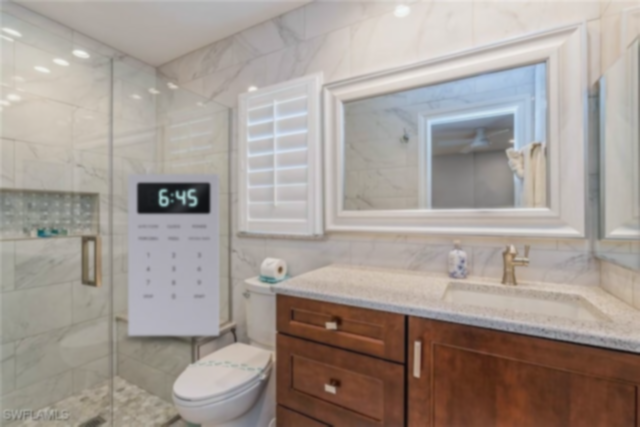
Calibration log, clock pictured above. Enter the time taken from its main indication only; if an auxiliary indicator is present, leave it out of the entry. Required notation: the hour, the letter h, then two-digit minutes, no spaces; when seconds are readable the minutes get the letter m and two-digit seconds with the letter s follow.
6h45
